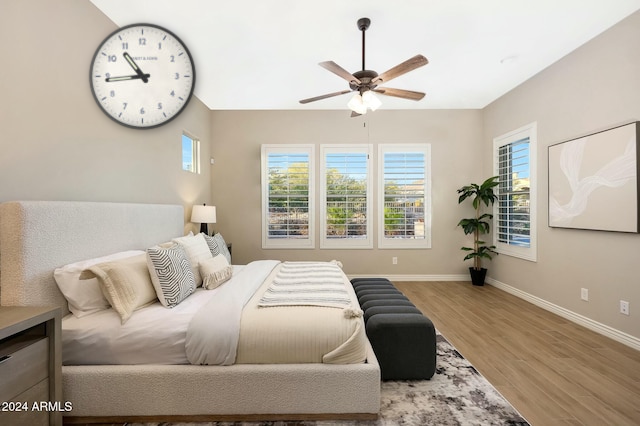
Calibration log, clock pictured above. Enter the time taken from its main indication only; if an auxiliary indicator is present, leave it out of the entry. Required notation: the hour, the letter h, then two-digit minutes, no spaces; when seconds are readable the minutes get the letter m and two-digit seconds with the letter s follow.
10h44
